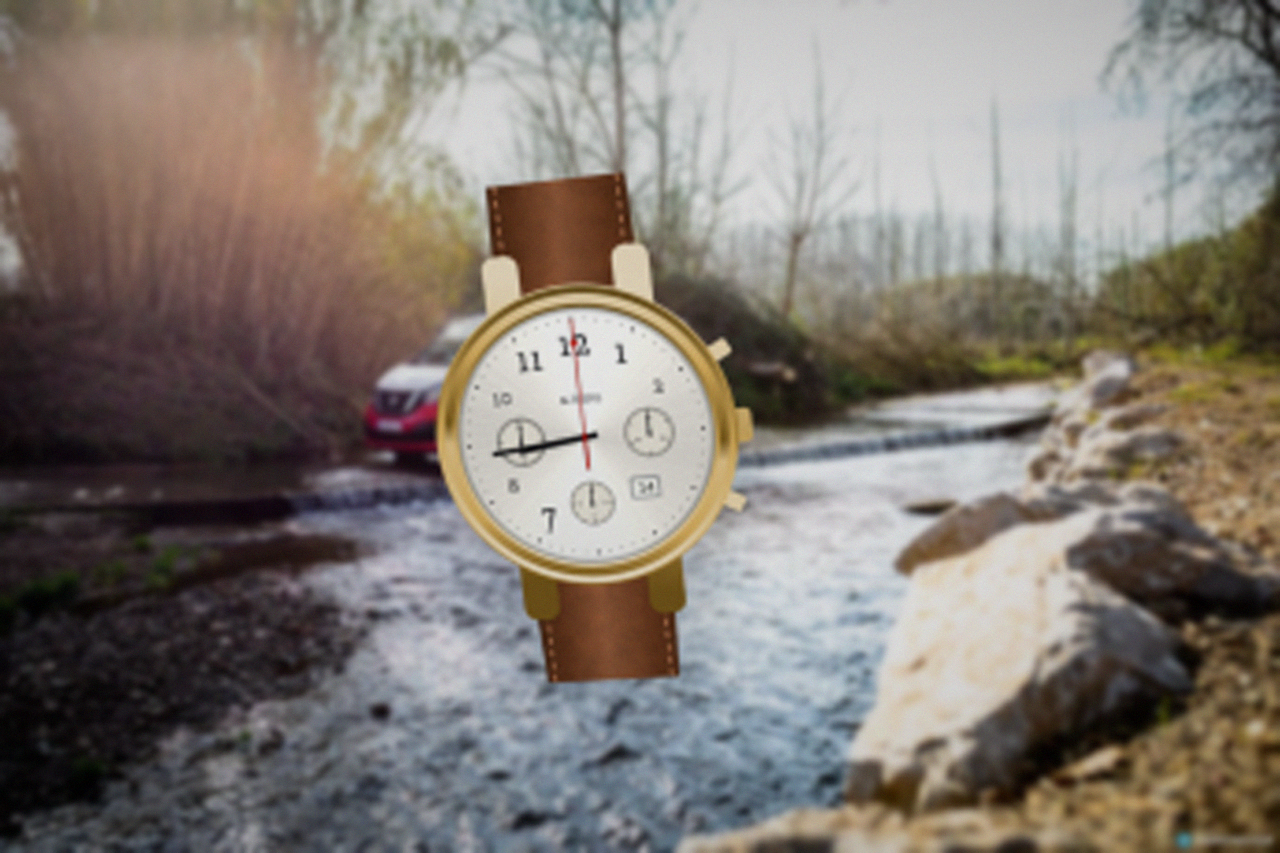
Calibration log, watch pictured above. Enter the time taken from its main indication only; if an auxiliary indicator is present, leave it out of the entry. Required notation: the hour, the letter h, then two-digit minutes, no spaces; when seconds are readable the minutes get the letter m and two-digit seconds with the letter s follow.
8h44
